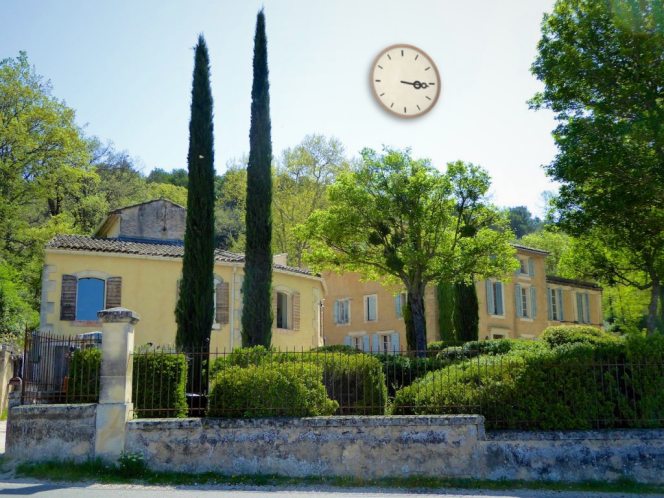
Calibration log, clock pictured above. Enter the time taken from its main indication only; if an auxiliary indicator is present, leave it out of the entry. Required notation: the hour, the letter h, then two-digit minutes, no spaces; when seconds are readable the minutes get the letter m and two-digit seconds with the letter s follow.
3h16
